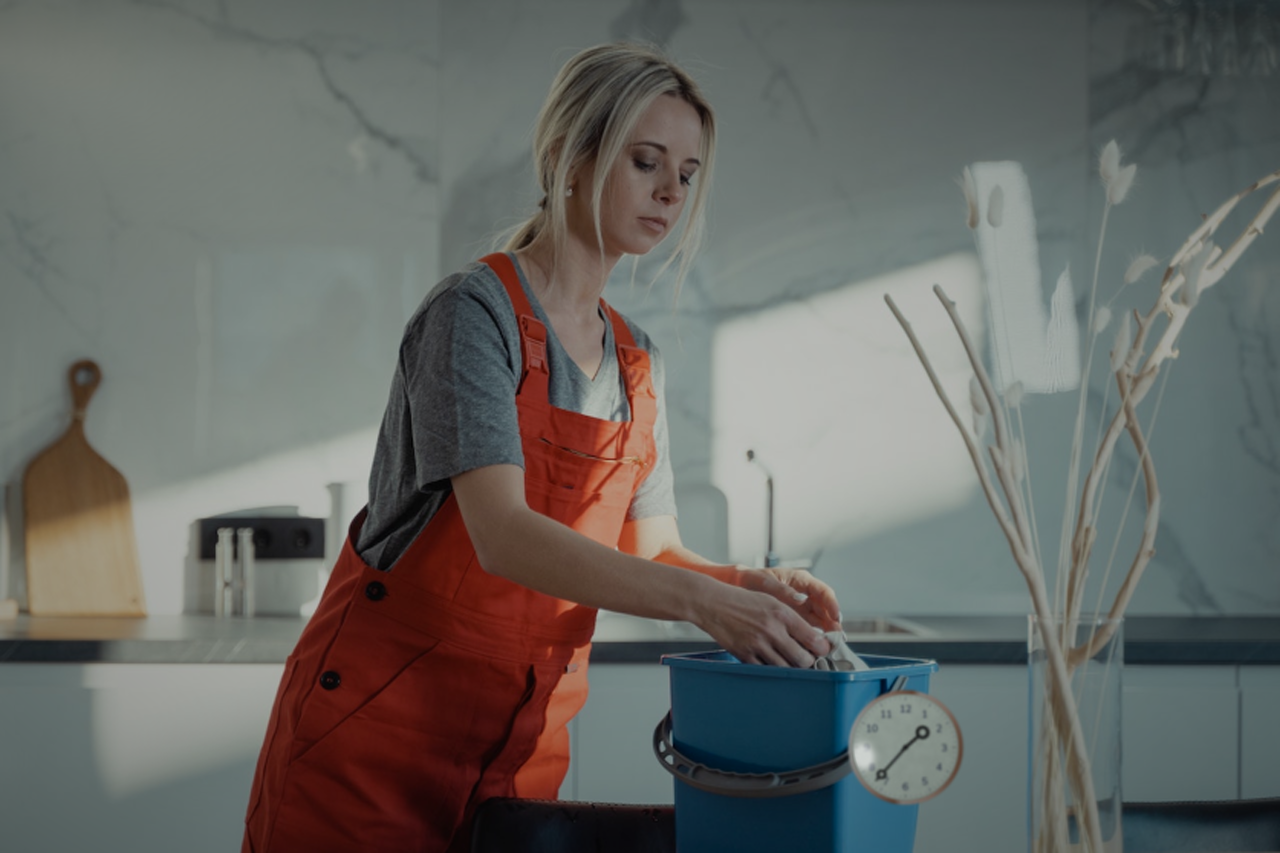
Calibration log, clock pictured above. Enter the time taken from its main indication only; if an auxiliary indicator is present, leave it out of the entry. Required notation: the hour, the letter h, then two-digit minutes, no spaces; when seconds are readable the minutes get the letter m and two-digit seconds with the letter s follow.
1h37
